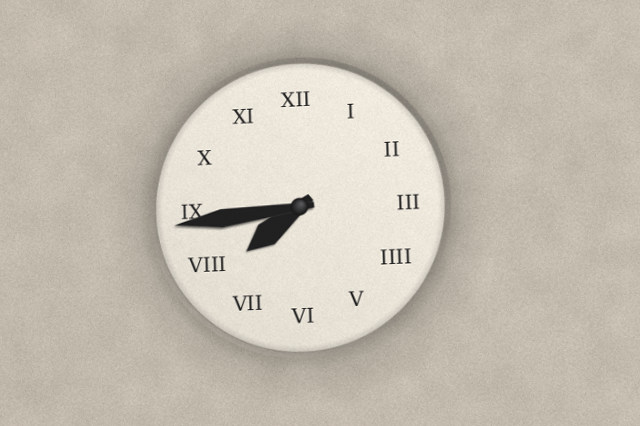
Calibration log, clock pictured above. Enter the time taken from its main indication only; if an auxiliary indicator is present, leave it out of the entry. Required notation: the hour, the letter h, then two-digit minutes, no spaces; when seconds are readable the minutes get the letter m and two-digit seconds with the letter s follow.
7h44
